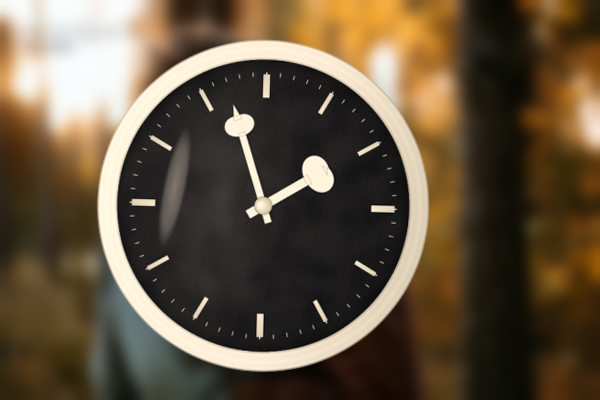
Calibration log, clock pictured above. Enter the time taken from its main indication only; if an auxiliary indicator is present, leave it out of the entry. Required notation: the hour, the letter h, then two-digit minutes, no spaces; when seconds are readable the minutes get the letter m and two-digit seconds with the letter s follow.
1h57
